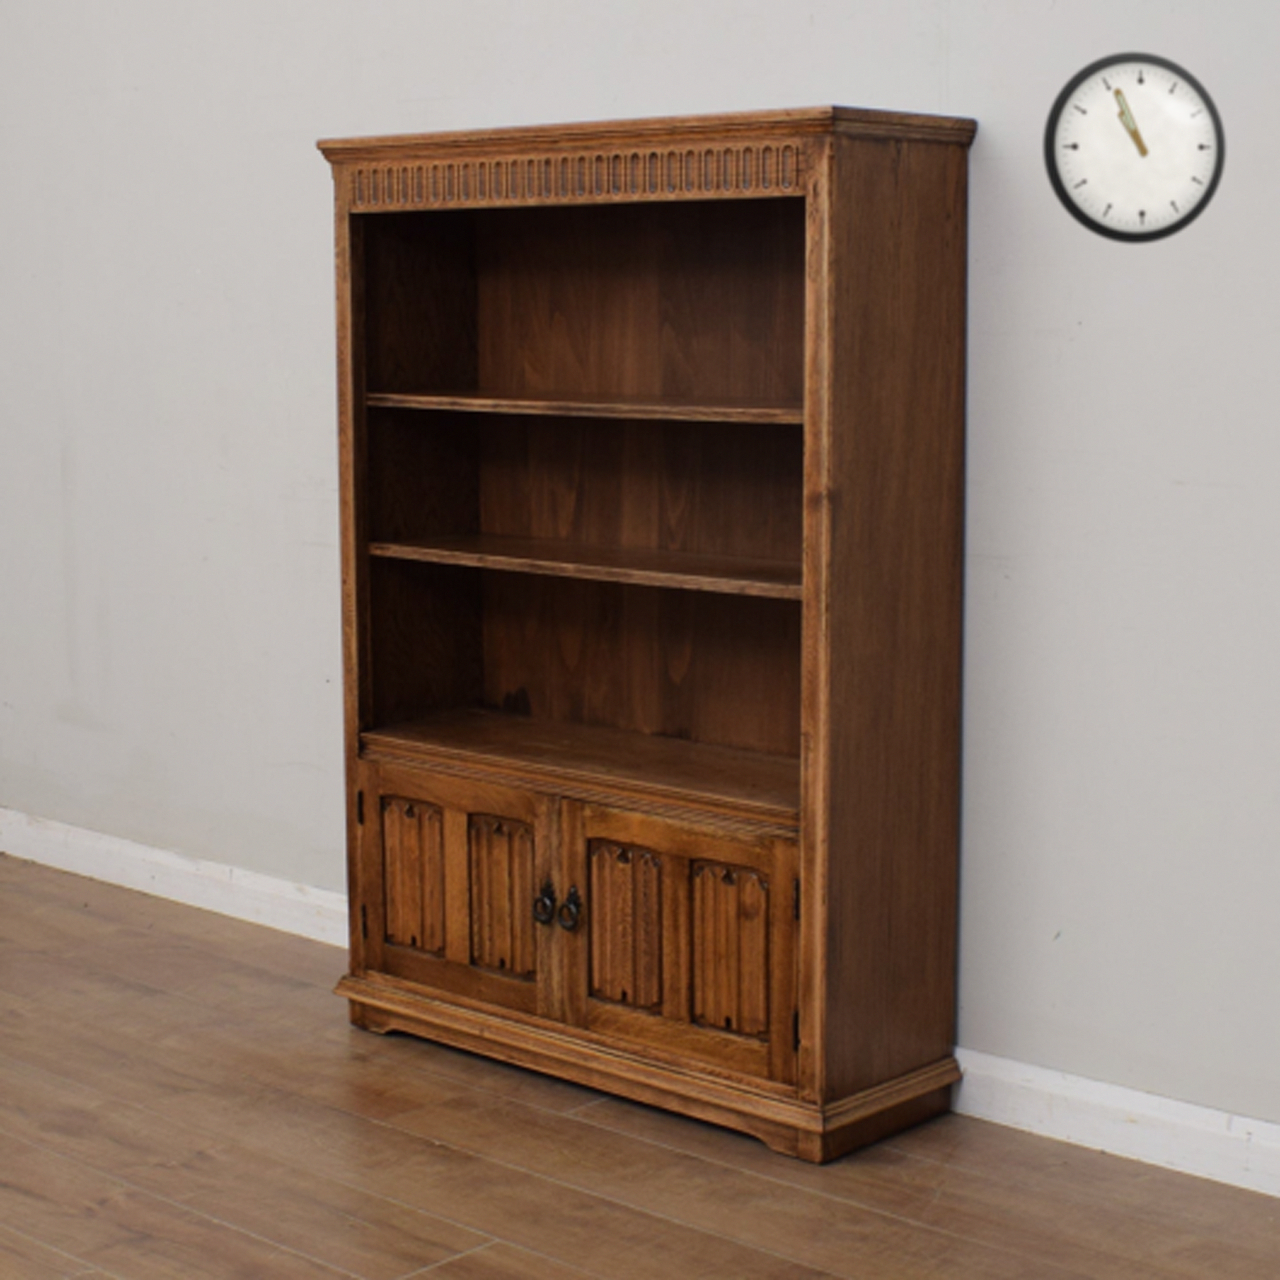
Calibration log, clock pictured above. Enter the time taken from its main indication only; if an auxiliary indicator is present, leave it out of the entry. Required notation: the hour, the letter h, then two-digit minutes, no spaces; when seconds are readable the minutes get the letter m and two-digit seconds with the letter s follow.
10h56
